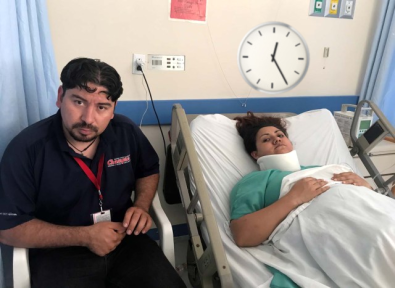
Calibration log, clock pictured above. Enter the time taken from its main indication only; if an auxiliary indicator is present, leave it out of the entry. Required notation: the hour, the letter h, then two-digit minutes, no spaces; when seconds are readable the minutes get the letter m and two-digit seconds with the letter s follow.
12h25
